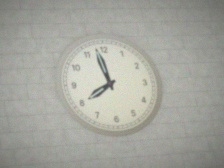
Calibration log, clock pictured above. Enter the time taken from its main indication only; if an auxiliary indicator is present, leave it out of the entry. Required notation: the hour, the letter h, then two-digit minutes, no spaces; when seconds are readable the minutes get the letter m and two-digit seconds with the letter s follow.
7h58
